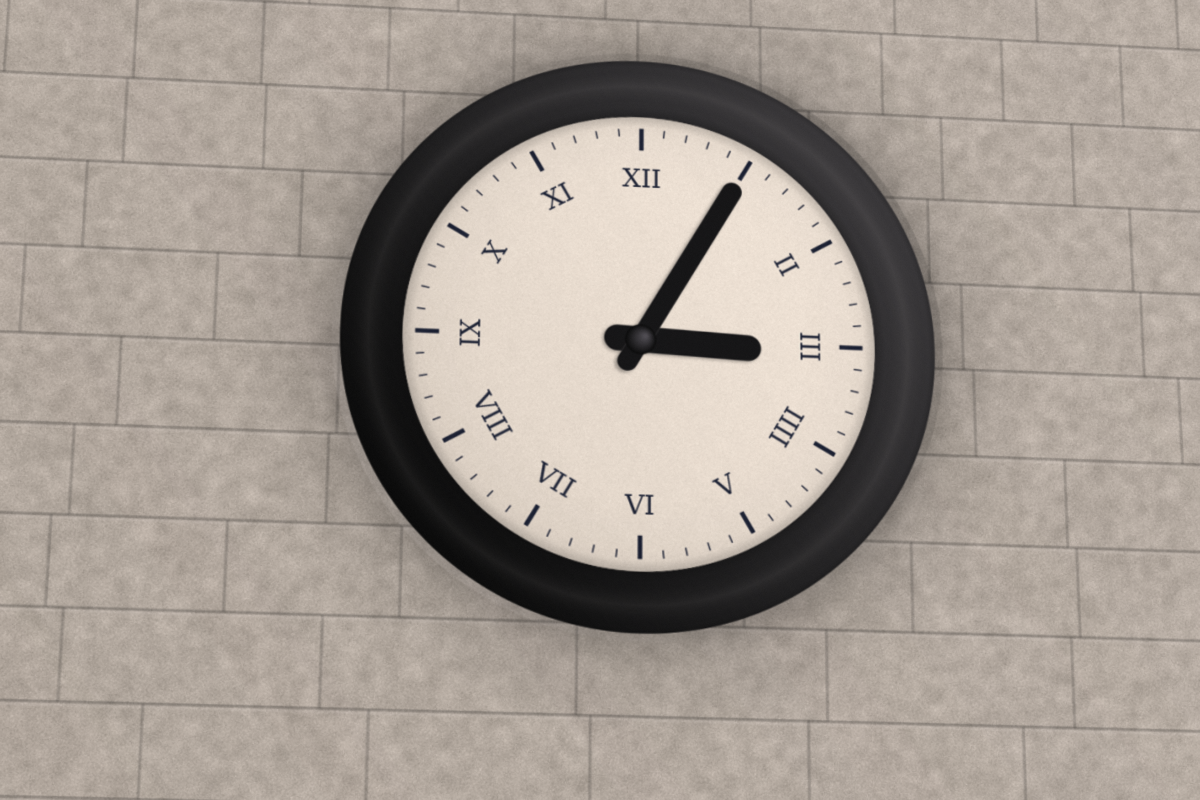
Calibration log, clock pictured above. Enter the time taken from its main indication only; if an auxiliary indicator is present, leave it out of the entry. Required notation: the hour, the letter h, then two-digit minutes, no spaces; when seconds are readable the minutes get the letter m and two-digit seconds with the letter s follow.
3h05
